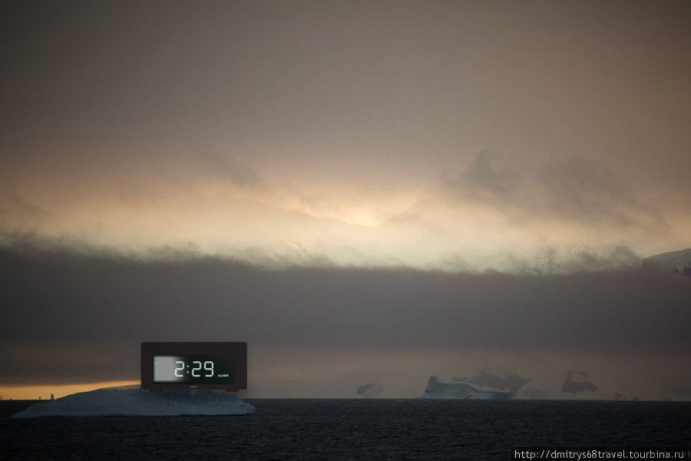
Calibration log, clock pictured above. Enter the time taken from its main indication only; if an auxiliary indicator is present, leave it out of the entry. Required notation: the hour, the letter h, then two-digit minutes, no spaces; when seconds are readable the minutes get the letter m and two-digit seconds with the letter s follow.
2h29
